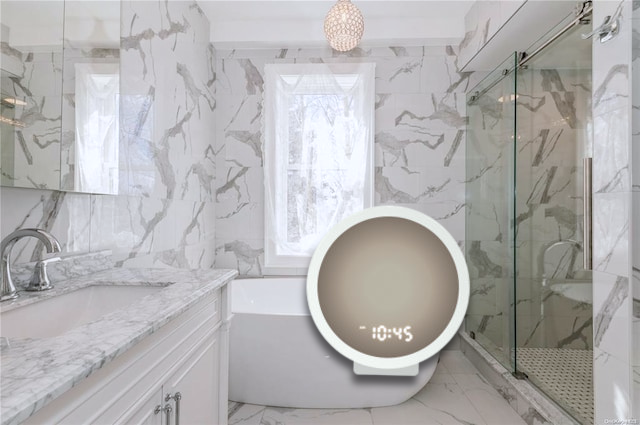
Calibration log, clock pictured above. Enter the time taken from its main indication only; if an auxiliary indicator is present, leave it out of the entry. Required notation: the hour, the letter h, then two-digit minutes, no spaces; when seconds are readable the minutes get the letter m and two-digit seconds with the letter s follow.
10h45
